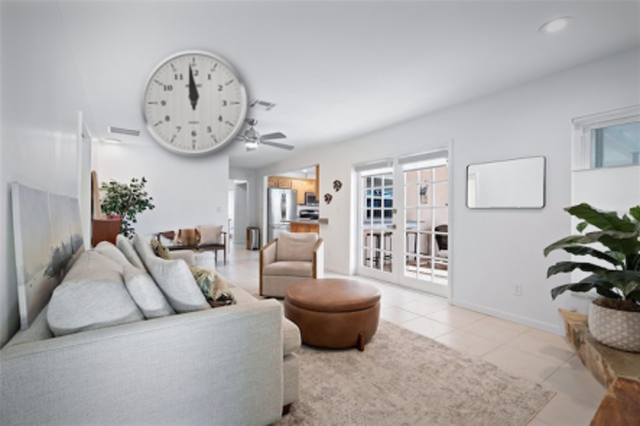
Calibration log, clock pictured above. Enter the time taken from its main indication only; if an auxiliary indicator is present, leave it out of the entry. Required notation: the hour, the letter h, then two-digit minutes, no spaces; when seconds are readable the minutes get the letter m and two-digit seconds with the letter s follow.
11h59
